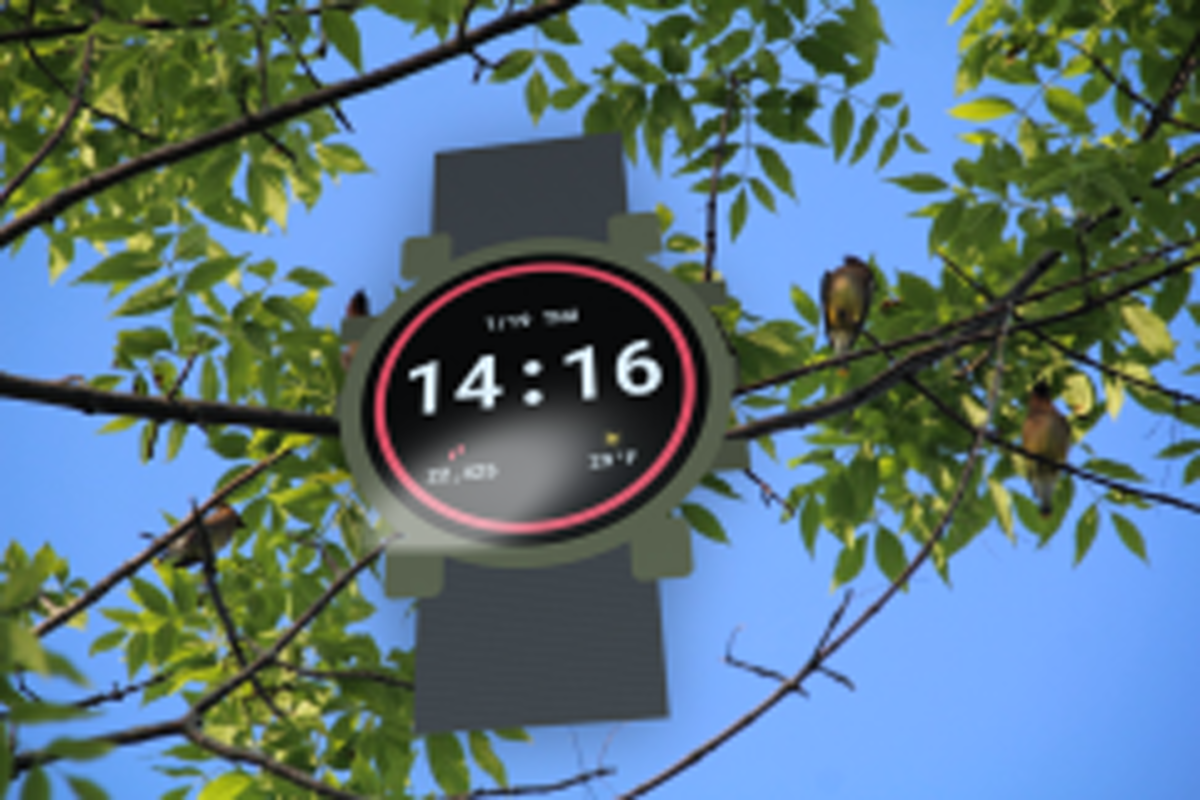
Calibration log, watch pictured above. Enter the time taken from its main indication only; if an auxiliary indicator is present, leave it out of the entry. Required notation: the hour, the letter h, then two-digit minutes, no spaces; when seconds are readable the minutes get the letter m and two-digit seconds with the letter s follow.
14h16
